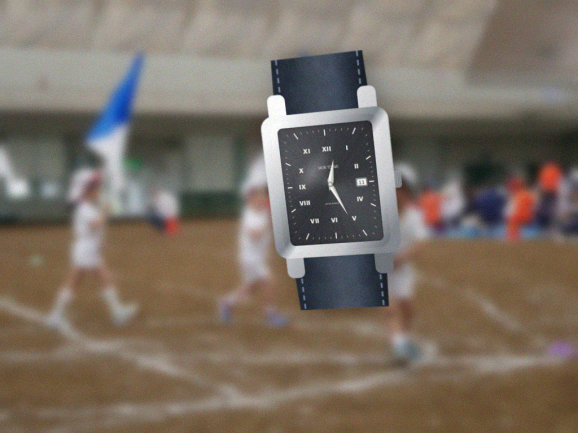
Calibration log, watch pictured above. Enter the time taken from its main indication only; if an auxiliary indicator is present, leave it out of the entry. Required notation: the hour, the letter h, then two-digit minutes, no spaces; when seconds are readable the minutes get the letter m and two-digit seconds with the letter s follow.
12h26
